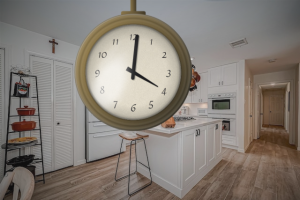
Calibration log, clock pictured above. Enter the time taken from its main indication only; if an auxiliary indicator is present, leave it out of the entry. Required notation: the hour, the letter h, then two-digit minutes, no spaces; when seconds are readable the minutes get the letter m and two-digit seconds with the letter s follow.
4h01
